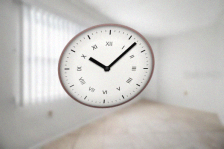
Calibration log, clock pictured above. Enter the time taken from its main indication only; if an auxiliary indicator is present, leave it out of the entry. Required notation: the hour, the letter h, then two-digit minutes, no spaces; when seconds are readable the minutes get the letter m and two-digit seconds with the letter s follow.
10h07
